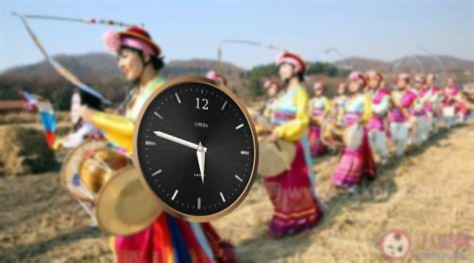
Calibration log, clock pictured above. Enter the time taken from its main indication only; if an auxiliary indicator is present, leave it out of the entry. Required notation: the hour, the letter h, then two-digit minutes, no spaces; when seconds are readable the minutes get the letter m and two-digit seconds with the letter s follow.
5h47
